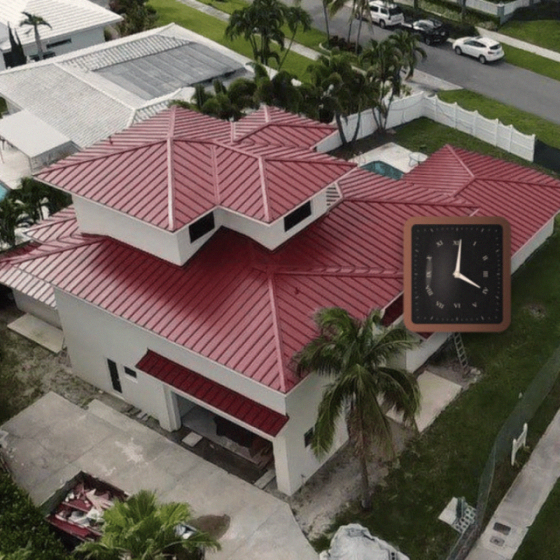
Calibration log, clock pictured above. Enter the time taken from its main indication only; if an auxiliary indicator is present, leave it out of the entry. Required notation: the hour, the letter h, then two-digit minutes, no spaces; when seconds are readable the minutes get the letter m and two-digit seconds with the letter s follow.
4h01
